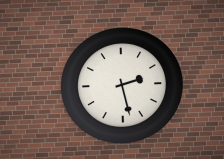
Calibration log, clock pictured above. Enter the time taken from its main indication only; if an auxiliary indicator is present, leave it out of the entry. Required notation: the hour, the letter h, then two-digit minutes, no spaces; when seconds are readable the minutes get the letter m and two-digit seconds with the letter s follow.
2h28
